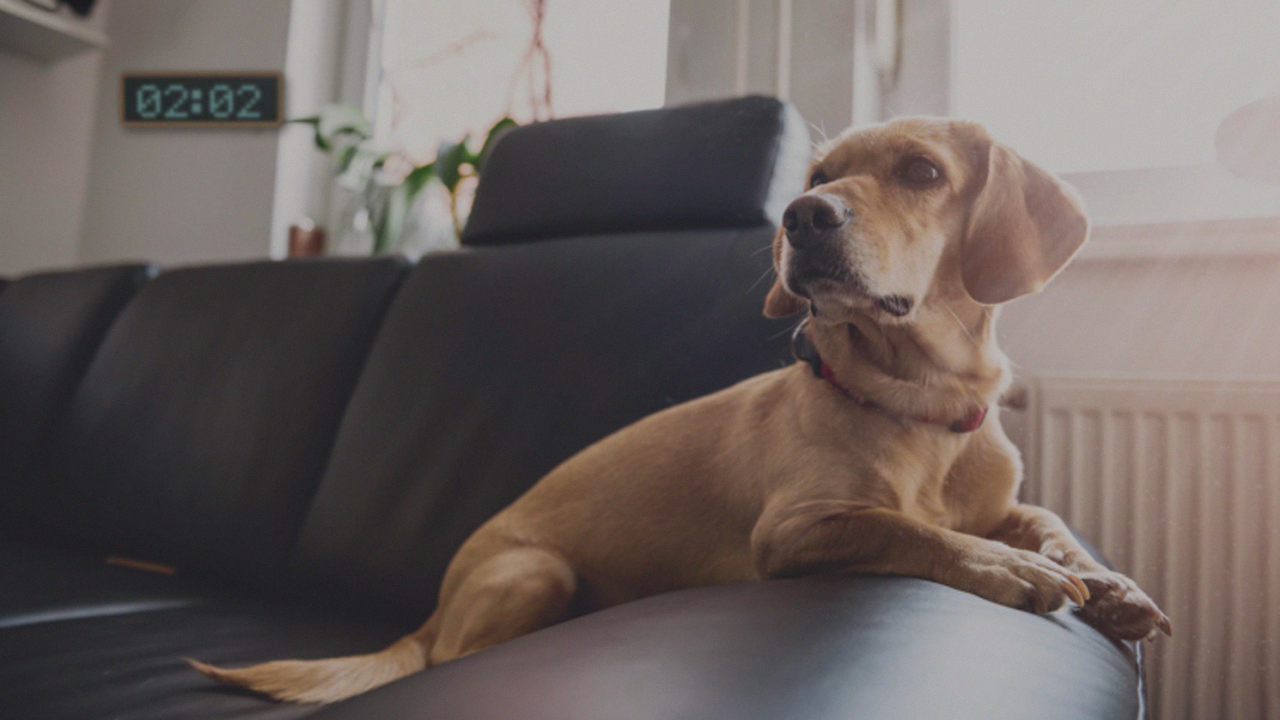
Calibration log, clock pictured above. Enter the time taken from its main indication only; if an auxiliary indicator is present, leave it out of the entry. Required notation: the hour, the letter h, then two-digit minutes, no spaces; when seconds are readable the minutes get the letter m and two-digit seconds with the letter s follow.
2h02
